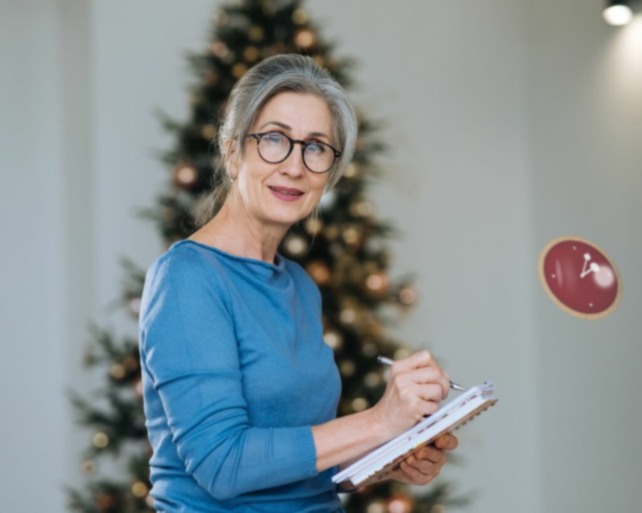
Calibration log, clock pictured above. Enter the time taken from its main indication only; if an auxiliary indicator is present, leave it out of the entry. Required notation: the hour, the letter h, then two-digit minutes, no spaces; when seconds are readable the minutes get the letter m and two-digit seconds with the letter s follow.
2h05
